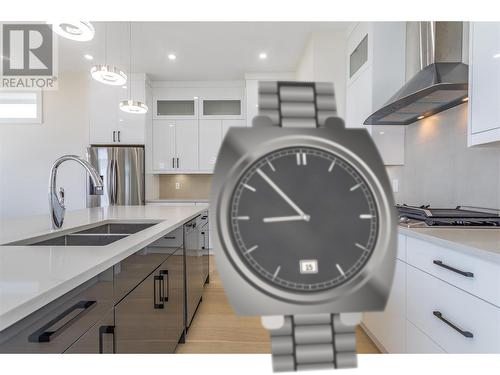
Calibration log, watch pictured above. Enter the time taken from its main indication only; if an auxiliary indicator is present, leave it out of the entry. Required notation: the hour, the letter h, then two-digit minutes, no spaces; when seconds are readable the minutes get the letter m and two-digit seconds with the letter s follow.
8h53
